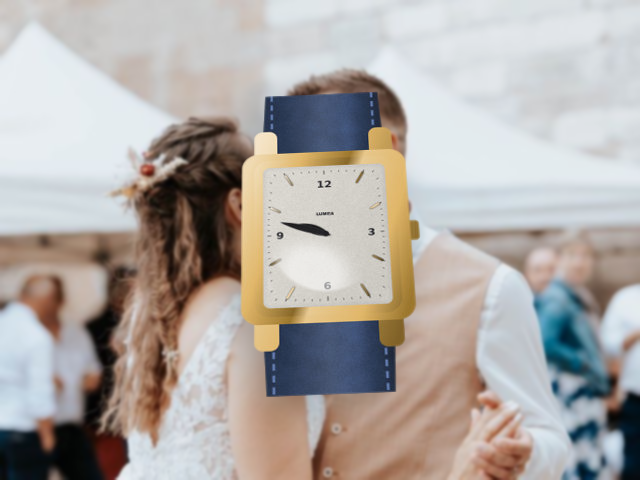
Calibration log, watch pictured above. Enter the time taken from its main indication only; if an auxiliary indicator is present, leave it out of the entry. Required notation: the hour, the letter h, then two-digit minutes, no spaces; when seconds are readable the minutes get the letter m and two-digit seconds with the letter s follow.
9h48
